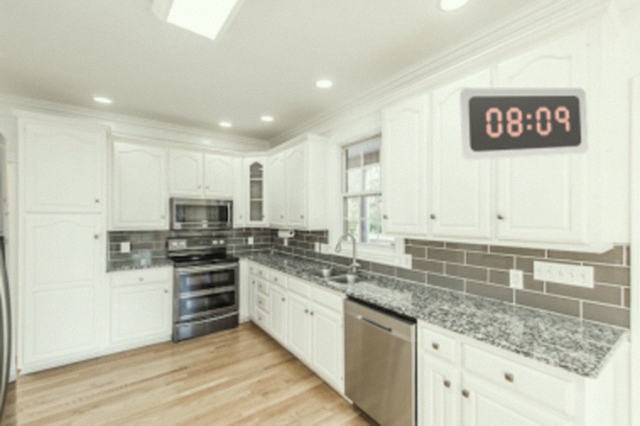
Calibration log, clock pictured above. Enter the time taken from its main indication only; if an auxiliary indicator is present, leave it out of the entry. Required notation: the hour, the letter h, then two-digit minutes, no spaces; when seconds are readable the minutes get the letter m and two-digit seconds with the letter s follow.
8h09
